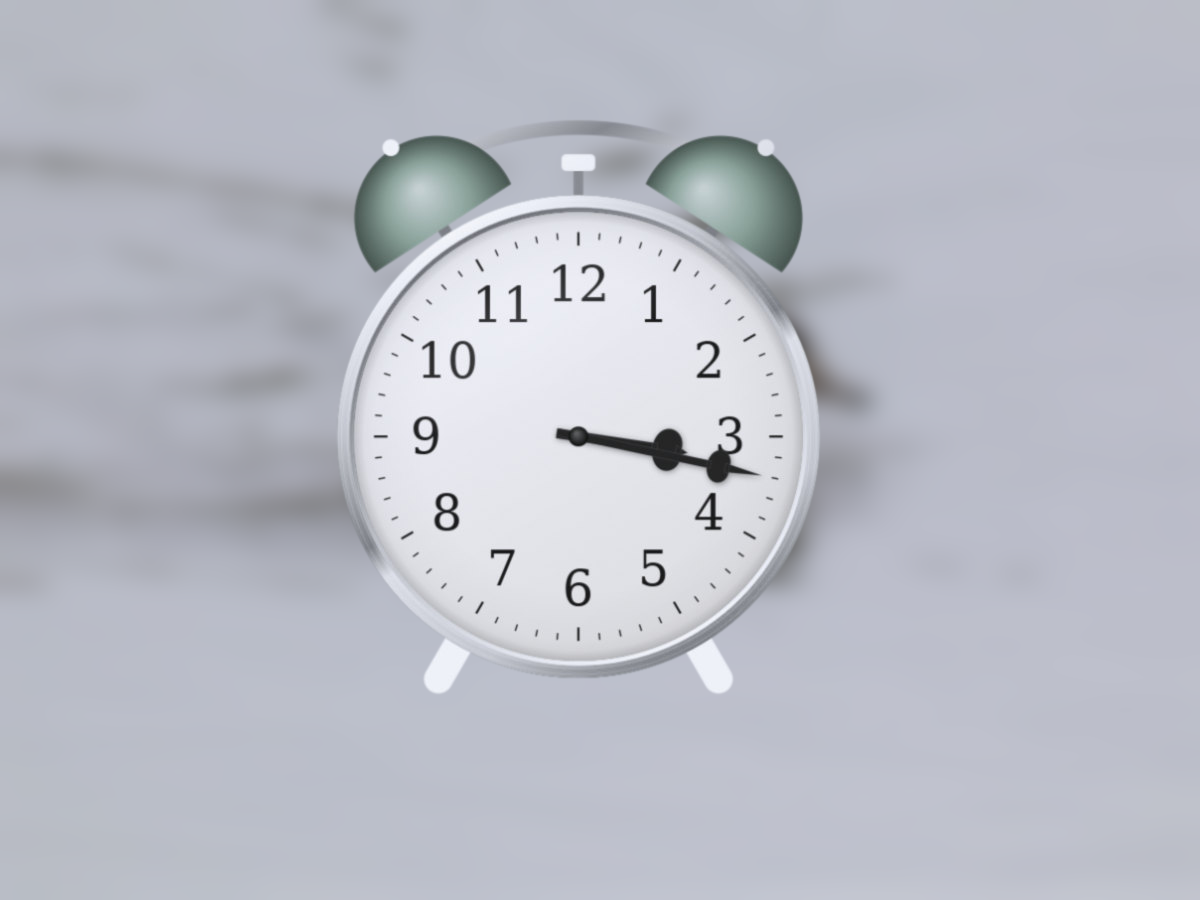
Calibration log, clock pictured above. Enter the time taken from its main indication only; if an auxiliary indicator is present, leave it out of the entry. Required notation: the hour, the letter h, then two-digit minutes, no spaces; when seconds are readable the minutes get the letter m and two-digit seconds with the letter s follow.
3h17
